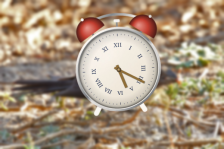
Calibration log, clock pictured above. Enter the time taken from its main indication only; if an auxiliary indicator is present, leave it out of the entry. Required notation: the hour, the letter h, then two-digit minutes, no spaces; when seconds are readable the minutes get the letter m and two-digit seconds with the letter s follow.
5h20
